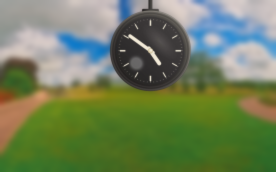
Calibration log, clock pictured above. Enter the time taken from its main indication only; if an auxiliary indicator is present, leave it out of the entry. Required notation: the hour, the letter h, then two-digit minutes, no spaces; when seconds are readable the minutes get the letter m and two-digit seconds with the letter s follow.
4h51
